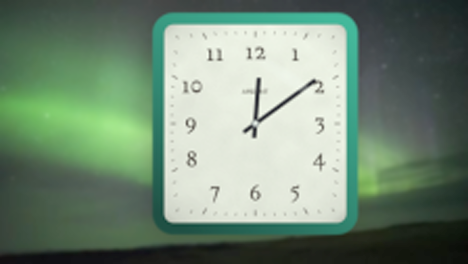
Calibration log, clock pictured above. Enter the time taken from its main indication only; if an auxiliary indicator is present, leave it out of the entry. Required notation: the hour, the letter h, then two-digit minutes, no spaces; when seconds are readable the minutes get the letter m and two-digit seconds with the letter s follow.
12h09
